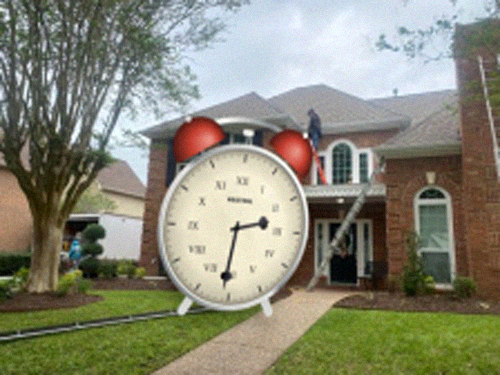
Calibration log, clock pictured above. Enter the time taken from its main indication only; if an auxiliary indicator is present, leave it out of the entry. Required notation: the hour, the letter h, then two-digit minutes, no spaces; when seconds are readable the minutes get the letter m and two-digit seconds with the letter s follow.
2h31
